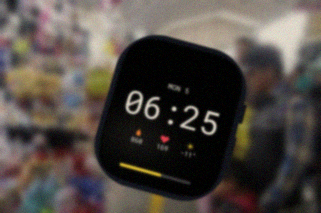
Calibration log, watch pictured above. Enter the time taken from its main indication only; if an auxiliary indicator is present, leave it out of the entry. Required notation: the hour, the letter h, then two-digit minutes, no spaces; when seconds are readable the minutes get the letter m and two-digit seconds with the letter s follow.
6h25
